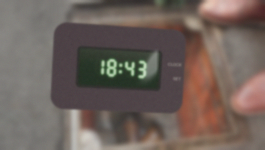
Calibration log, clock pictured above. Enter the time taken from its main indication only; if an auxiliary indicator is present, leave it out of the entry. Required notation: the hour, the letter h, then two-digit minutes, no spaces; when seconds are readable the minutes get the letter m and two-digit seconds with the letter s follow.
18h43
